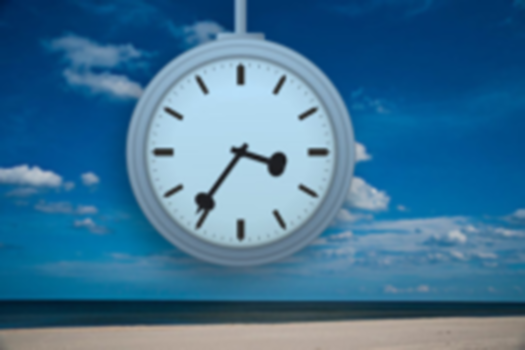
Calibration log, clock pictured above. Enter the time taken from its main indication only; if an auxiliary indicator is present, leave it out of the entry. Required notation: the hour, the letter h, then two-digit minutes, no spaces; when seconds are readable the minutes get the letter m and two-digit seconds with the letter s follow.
3h36
